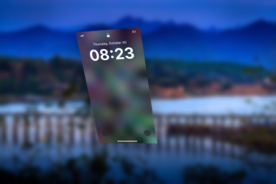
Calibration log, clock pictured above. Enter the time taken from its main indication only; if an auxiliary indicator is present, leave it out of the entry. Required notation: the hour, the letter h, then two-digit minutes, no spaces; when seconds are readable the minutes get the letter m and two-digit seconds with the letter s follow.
8h23
